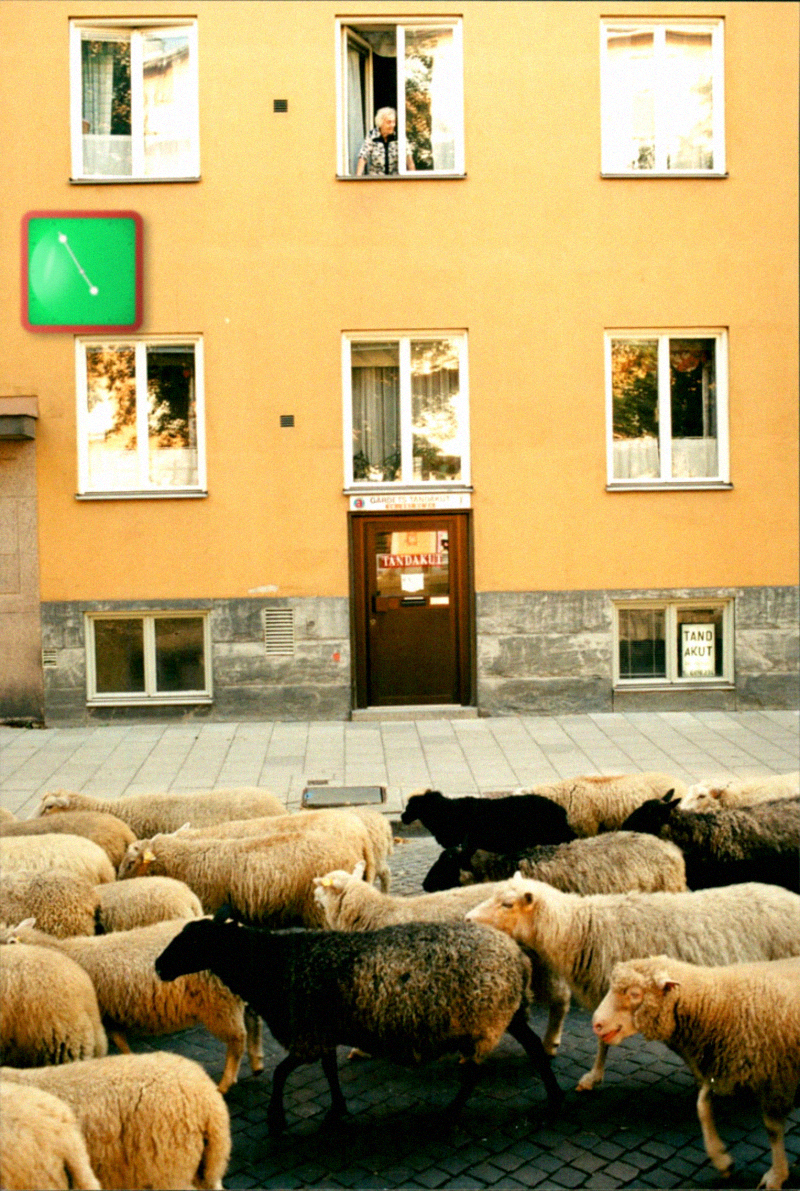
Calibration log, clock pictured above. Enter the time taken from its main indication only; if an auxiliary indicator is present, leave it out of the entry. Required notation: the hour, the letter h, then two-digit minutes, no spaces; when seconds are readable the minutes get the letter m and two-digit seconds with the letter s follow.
4h55
